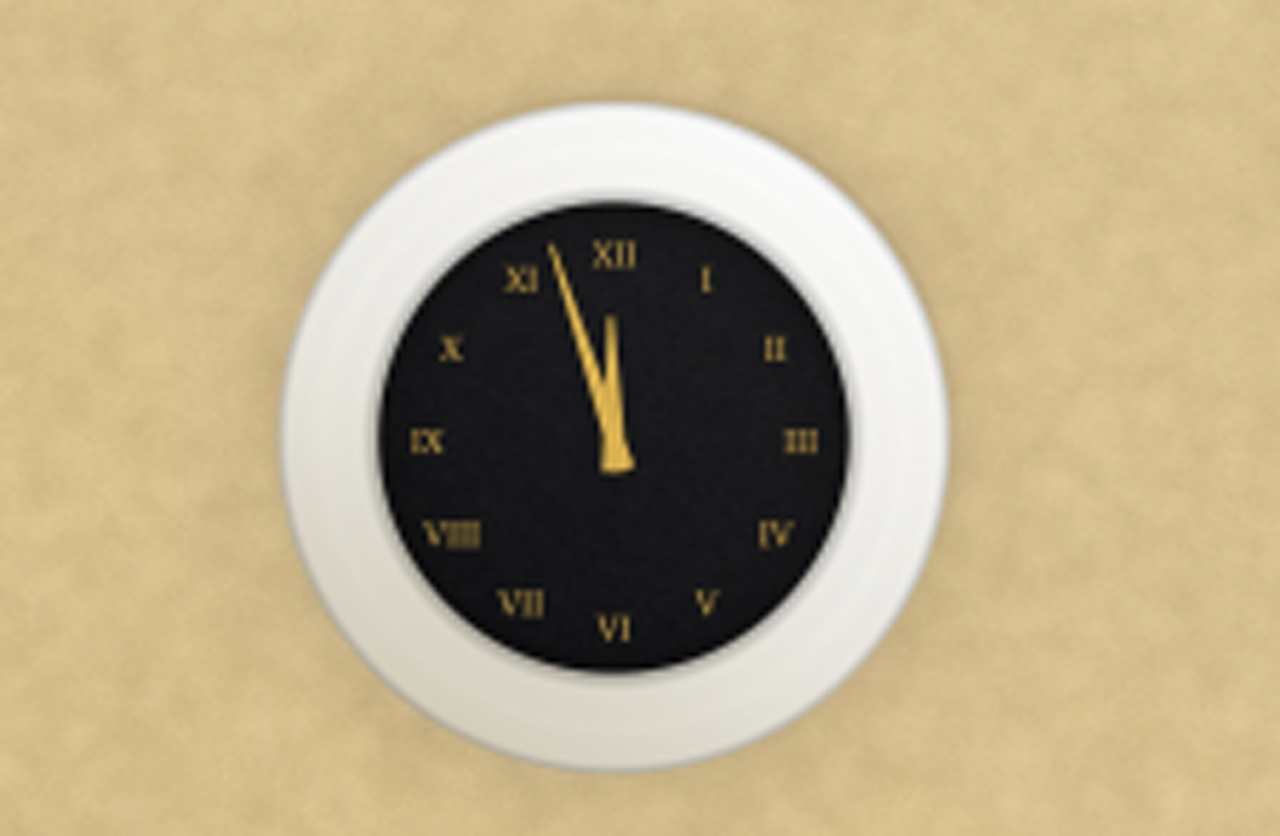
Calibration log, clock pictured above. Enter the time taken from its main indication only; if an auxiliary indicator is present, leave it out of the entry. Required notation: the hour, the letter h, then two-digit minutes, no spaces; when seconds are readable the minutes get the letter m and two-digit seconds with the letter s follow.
11h57
